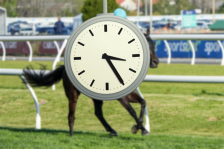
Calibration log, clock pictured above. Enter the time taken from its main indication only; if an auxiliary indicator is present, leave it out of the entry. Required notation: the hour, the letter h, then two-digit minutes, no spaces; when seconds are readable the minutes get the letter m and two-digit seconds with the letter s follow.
3h25
